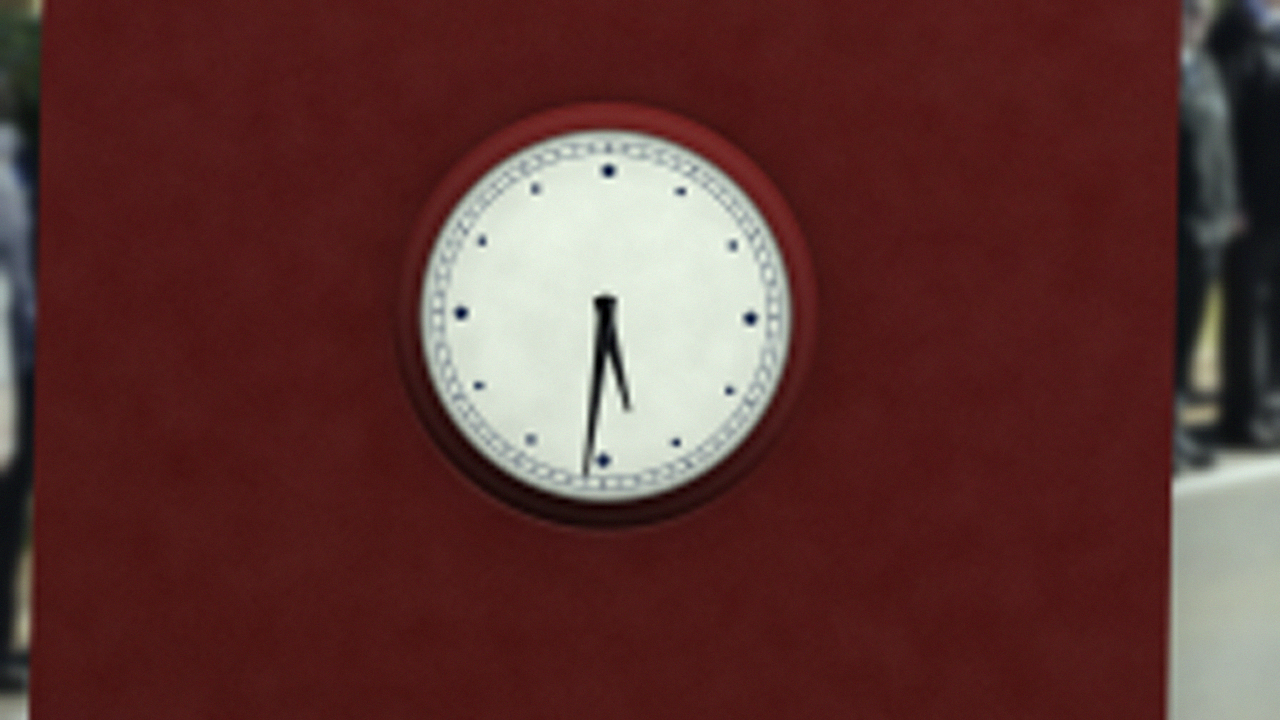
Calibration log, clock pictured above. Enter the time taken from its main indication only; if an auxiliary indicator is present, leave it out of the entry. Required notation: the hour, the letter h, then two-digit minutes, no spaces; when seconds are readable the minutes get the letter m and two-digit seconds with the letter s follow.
5h31
